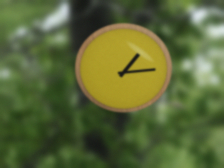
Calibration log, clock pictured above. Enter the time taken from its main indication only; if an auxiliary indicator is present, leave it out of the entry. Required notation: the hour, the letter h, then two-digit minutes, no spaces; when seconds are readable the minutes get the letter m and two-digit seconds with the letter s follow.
1h14
